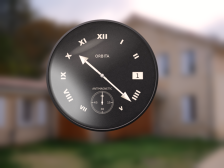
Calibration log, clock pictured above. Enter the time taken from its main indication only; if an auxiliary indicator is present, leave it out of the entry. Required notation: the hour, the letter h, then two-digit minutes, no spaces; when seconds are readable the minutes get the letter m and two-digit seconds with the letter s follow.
10h22
